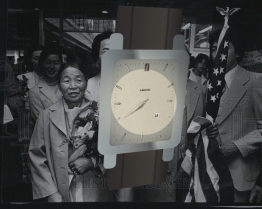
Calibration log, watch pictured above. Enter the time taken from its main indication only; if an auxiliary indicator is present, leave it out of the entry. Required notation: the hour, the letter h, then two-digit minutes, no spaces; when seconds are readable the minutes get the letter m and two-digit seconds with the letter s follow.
7h39
